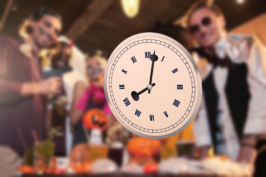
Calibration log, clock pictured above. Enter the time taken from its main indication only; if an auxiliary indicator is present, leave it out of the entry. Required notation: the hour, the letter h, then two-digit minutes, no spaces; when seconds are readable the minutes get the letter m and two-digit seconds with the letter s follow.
8h02
